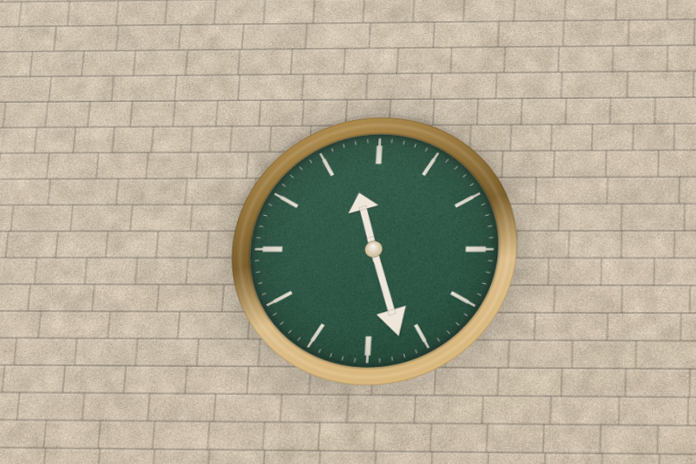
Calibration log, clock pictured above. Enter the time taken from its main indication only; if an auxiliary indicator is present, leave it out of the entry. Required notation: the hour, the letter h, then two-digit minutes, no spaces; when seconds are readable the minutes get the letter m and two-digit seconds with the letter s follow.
11h27
